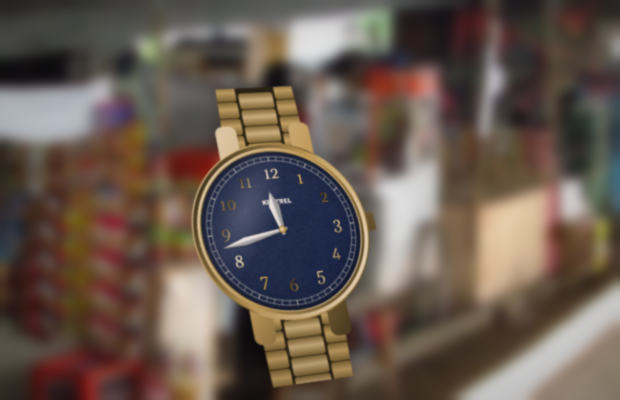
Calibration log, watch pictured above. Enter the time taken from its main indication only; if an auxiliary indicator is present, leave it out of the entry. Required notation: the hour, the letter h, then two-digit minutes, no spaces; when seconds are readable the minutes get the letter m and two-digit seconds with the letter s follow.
11h43
